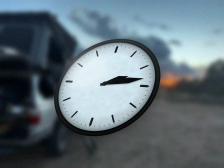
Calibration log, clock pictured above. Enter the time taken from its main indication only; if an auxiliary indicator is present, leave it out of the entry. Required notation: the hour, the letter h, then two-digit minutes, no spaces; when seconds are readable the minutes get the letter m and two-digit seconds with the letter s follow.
2h13
